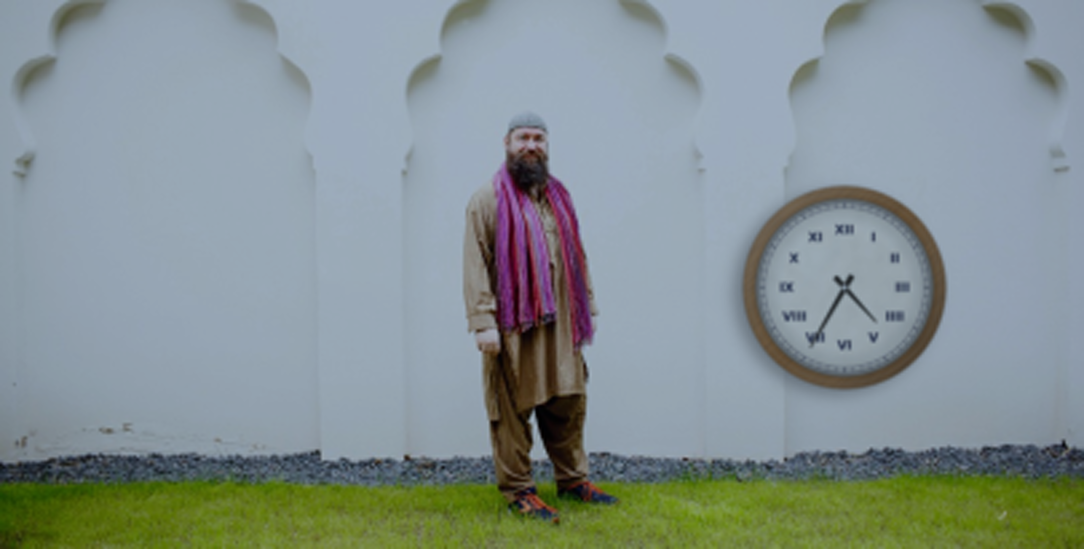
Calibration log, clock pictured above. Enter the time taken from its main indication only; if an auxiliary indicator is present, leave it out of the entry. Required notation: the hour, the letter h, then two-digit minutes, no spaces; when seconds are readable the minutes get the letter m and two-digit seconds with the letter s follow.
4h35
